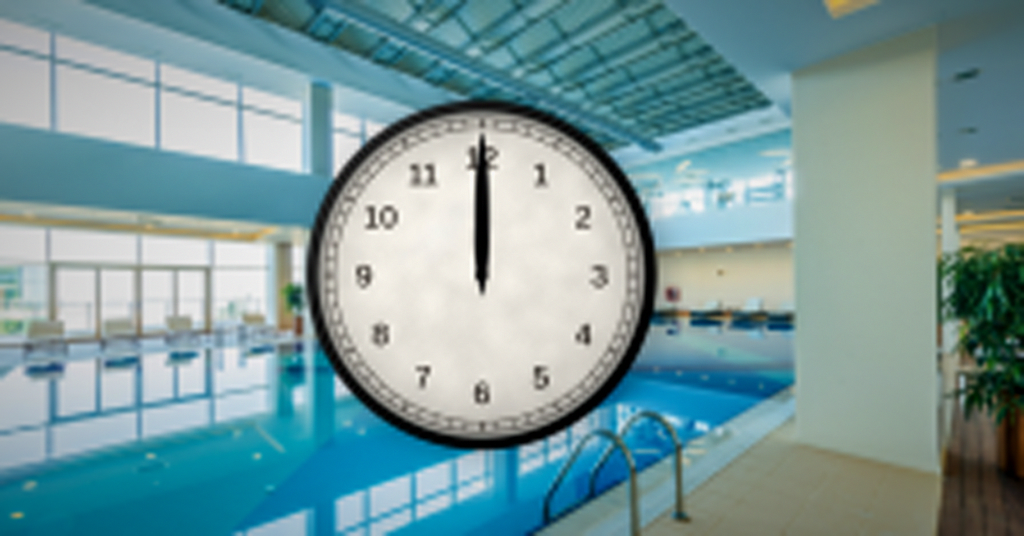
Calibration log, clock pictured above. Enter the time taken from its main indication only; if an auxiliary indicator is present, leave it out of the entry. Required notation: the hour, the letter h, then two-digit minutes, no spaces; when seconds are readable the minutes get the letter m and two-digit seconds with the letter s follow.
12h00
